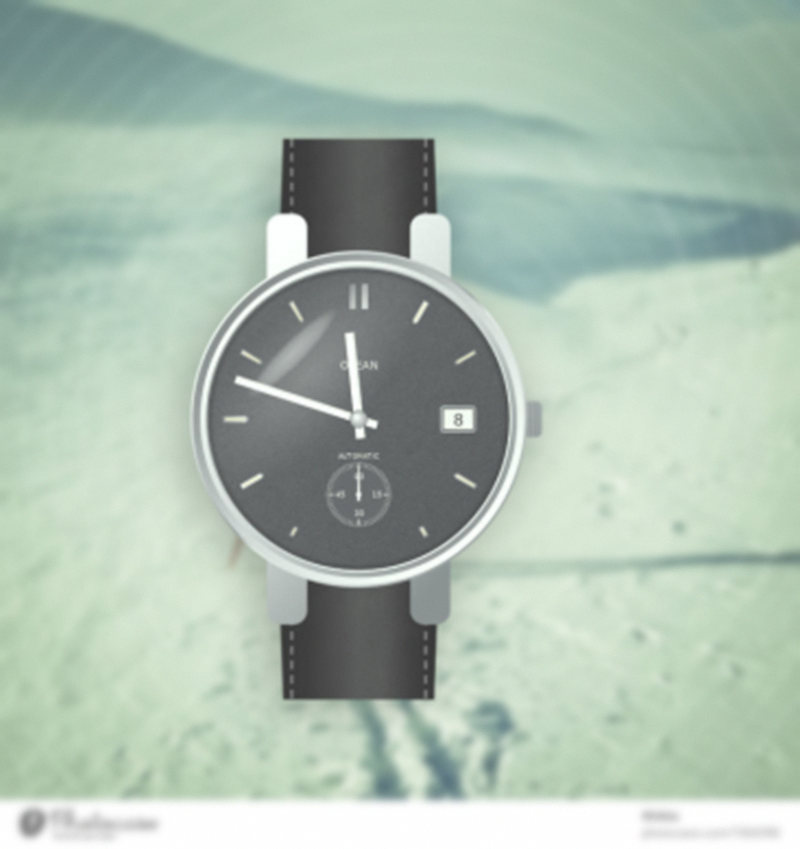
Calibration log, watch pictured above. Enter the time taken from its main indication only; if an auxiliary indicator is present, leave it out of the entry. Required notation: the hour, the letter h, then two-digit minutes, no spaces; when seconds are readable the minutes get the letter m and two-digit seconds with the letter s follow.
11h48
